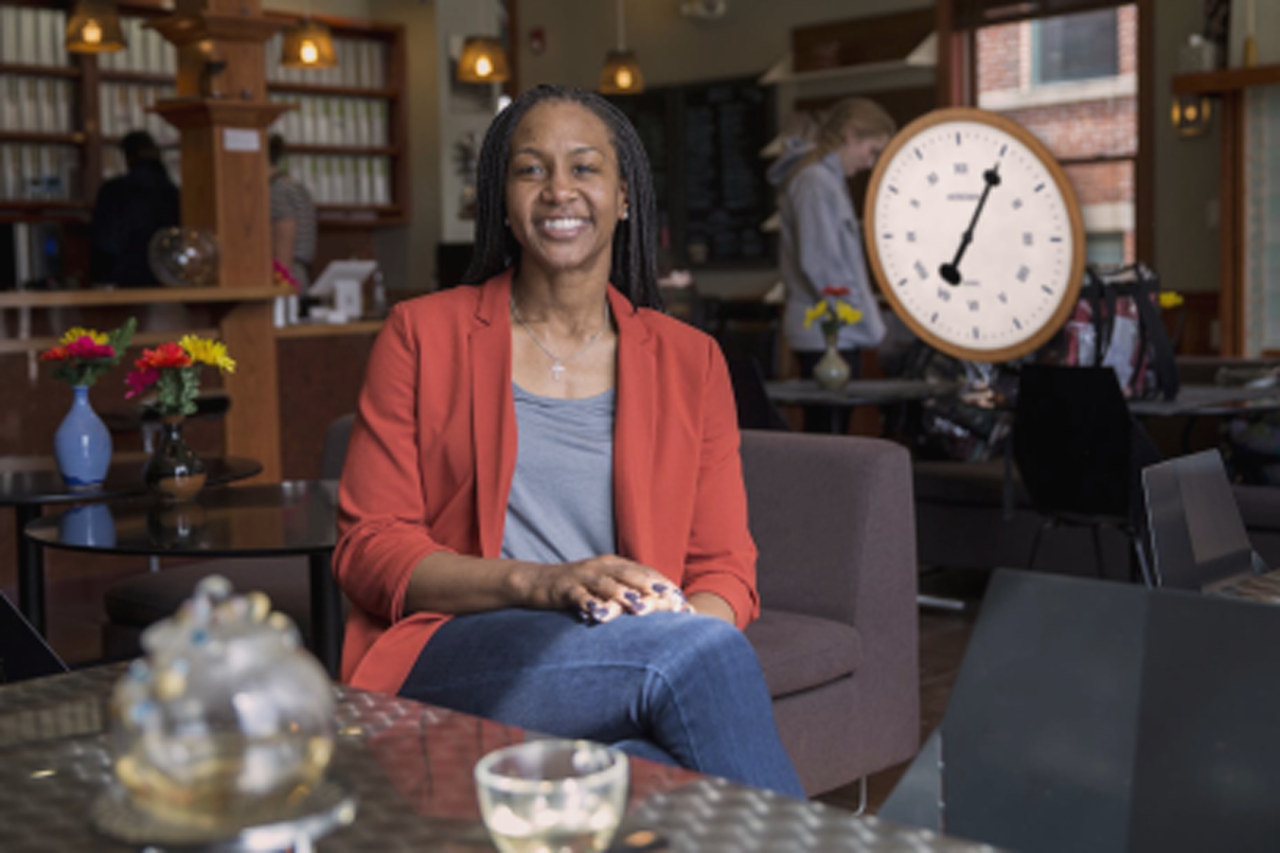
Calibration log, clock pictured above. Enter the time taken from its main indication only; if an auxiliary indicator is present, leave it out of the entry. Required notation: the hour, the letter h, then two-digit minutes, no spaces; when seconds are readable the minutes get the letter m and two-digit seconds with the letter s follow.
7h05
